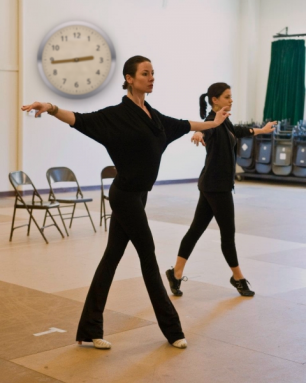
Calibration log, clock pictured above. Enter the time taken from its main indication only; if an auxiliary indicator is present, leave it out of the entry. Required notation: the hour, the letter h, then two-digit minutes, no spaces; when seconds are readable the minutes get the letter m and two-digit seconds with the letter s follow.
2h44
